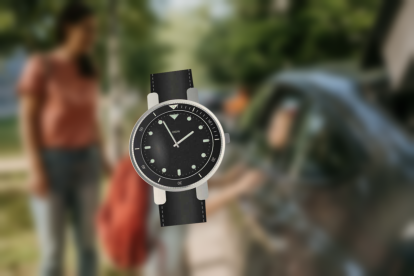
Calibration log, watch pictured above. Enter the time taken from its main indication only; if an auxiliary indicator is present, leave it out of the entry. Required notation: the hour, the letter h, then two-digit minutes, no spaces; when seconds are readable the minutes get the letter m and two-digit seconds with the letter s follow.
1h56
